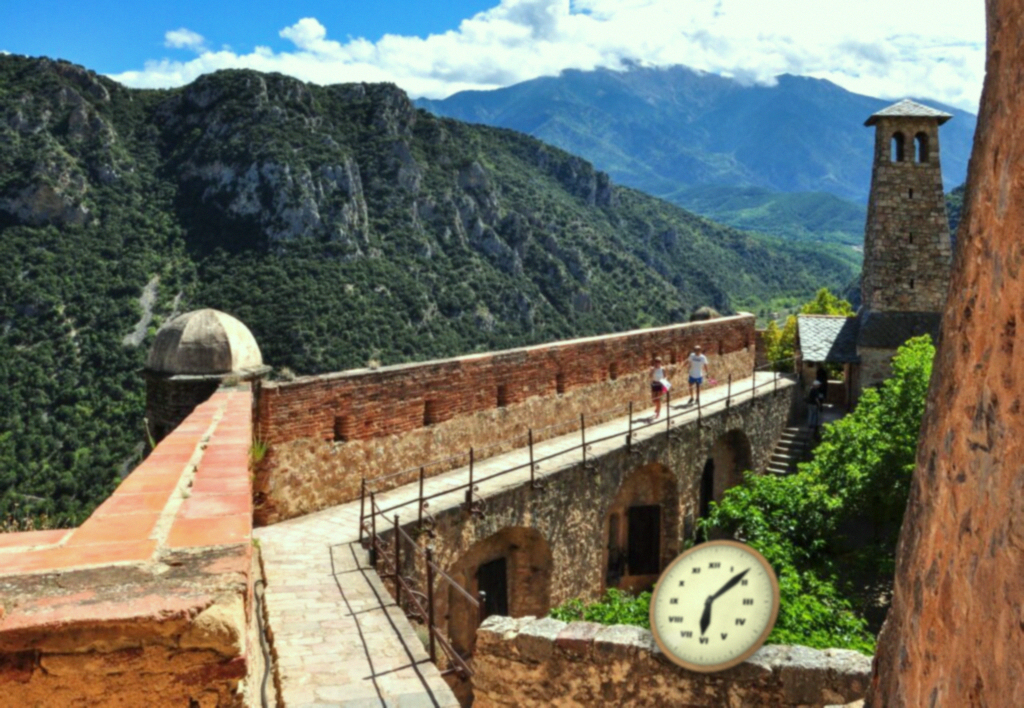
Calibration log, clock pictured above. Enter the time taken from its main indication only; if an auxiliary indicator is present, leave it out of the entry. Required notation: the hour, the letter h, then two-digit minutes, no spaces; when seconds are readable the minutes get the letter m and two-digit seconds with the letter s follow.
6h08
